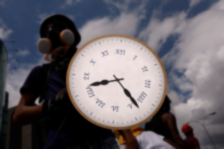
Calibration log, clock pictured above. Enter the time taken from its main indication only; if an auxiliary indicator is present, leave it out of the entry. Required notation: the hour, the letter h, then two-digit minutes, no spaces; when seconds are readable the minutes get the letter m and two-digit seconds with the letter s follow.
8h23
